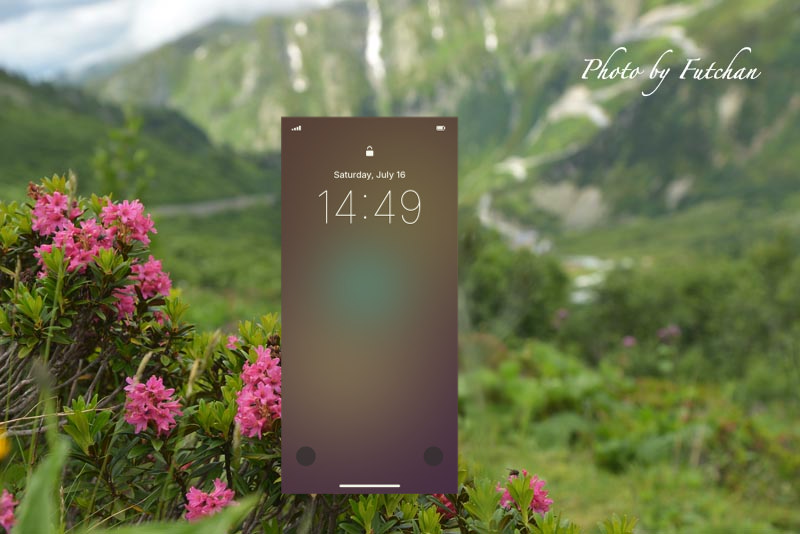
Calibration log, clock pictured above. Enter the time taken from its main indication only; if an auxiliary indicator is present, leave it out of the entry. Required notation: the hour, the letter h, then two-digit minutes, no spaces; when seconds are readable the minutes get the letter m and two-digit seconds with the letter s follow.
14h49
